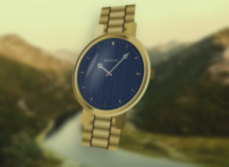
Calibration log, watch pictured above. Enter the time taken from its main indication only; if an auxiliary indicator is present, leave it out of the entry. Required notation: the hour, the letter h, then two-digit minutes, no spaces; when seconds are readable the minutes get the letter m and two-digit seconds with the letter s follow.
10h07
